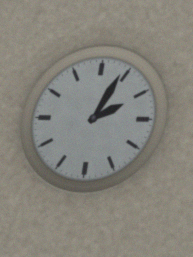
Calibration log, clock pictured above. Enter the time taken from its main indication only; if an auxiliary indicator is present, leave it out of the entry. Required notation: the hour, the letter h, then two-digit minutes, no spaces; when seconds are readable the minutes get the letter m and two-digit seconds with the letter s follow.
2h04
